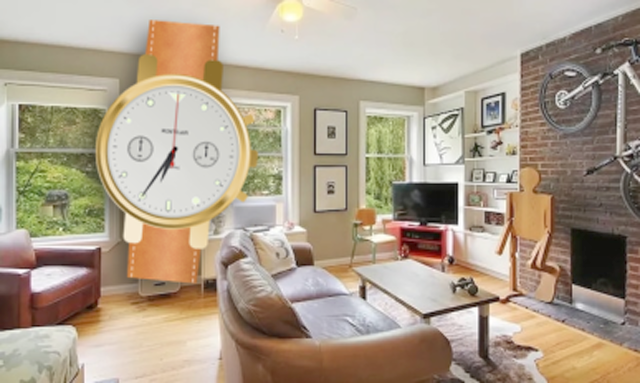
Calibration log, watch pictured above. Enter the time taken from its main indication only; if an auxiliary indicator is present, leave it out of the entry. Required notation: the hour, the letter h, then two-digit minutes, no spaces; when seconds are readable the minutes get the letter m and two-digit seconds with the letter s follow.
6h35
